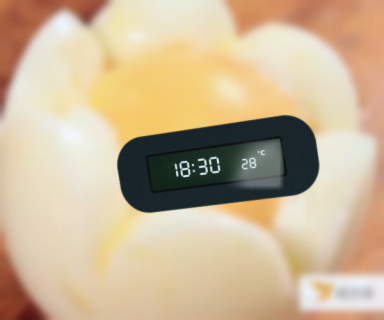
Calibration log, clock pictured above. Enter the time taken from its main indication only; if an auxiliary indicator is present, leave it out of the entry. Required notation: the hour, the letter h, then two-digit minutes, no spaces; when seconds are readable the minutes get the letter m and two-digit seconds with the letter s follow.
18h30
